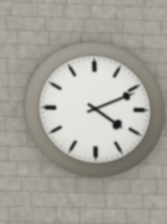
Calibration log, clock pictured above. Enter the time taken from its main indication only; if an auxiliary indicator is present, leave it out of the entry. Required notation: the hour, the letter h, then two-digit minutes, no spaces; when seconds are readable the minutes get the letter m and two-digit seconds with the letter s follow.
4h11
